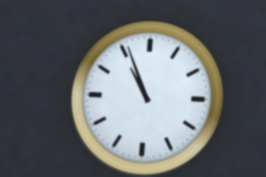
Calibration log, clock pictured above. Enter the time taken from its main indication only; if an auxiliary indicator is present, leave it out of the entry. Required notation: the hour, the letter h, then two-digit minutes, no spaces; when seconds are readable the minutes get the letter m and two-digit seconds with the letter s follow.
10h56
